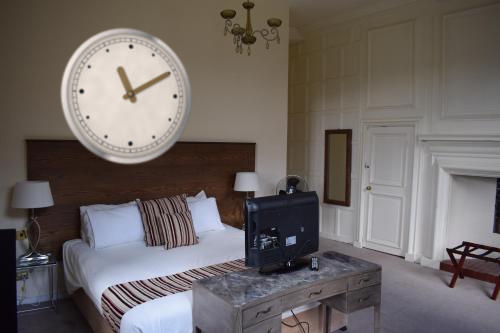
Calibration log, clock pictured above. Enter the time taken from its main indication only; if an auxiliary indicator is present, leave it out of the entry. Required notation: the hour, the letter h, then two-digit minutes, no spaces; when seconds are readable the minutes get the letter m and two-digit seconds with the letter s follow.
11h10
